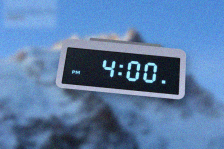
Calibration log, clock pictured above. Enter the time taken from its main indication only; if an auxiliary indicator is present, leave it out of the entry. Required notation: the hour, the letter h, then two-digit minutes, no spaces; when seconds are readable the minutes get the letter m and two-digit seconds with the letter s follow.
4h00
